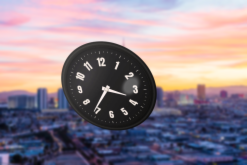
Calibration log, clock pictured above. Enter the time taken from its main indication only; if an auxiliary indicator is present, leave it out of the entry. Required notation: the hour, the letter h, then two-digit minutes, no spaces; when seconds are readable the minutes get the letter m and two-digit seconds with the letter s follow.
3h36
